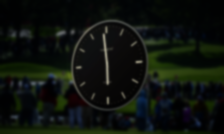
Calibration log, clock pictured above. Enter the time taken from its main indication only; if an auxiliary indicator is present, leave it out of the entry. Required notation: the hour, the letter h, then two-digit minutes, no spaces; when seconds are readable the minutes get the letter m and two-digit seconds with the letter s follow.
5h59
